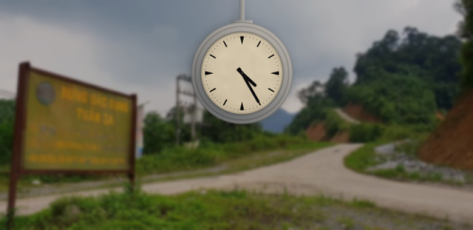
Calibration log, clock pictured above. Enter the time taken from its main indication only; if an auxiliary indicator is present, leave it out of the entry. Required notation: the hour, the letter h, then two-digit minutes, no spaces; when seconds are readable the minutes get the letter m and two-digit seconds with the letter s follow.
4h25
